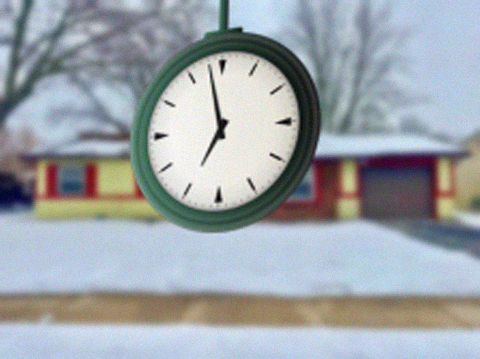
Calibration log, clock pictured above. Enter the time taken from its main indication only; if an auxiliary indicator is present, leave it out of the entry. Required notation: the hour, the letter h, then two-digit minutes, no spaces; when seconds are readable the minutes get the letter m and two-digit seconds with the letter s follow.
6h58
